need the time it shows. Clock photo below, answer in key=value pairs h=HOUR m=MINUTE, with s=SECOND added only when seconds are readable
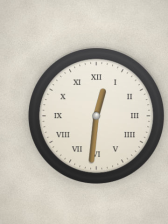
h=12 m=31
